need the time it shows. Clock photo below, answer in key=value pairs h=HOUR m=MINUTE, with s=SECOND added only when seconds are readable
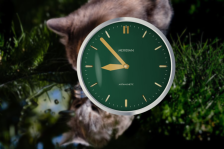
h=8 m=53
